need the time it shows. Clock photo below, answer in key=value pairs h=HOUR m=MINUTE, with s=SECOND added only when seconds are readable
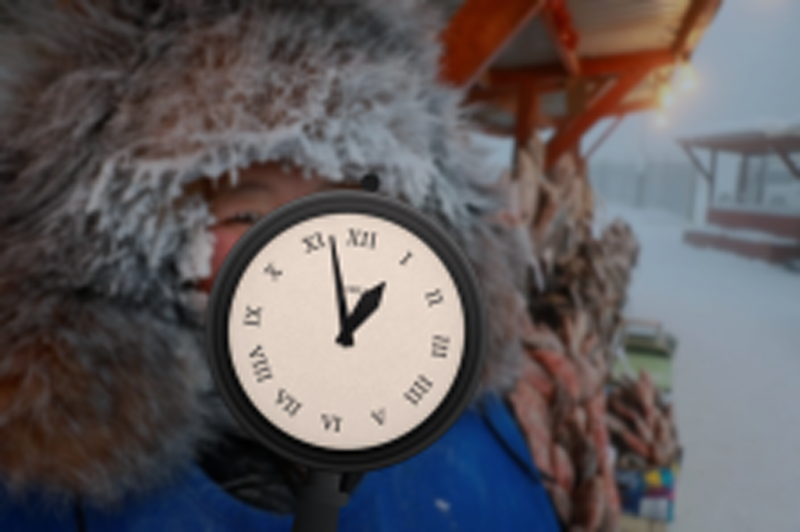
h=12 m=57
